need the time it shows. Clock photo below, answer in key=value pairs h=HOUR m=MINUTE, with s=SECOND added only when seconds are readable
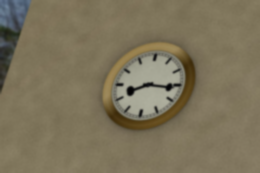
h=8 m=16
